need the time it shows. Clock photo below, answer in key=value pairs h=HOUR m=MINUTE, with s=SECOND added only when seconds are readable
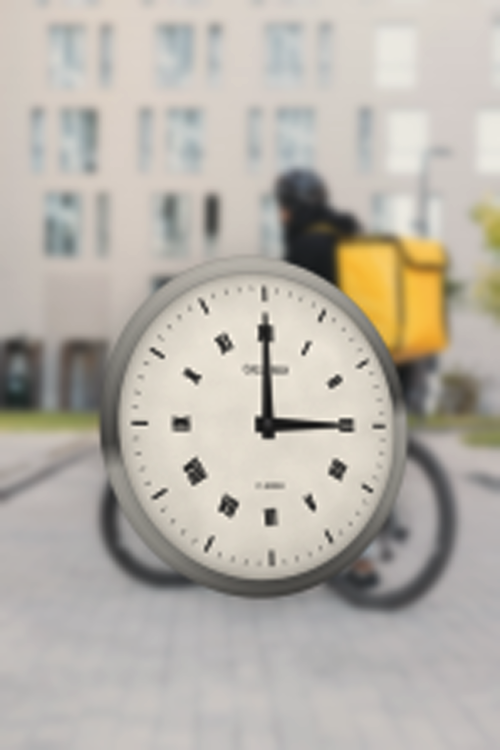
h=3 m=0
